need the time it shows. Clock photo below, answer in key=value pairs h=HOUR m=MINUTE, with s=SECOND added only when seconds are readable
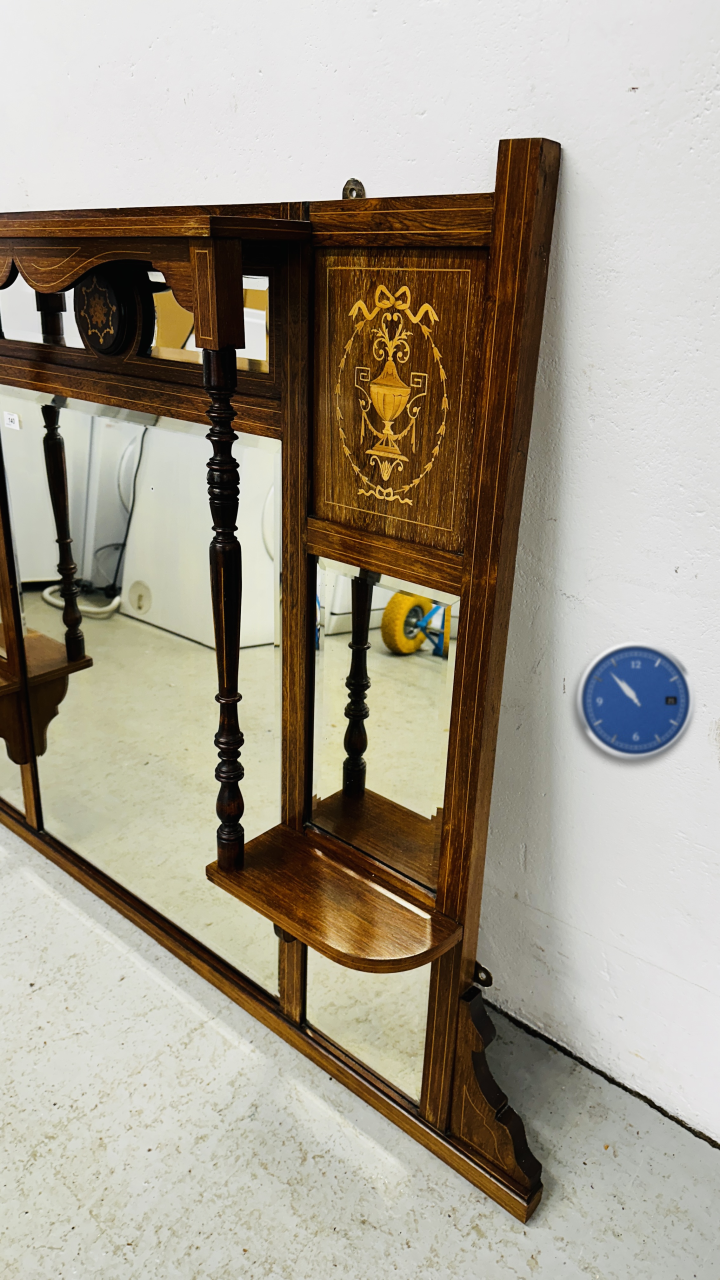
h=10 m=53
